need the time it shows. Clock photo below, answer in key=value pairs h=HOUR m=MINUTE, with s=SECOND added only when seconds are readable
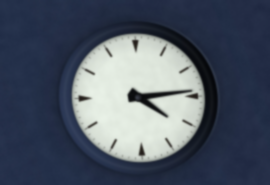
h=4 m=14
